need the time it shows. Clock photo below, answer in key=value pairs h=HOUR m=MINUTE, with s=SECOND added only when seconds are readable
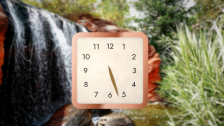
h=5 m=27
